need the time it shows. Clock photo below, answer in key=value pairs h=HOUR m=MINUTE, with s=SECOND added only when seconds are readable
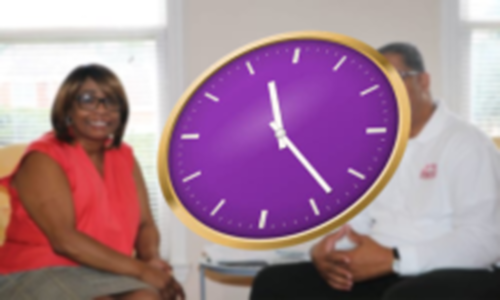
h=11 m=23
